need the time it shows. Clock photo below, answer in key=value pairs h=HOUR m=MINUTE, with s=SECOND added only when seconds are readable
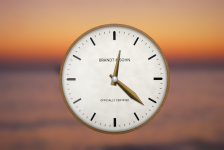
h=12 m=22
